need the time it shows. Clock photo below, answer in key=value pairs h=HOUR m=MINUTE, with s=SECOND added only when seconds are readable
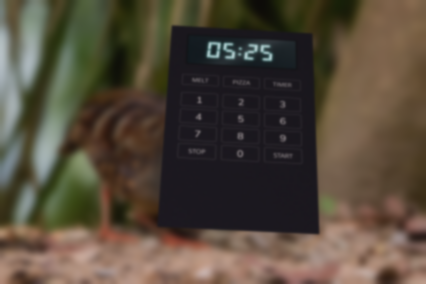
h=5 m=25
